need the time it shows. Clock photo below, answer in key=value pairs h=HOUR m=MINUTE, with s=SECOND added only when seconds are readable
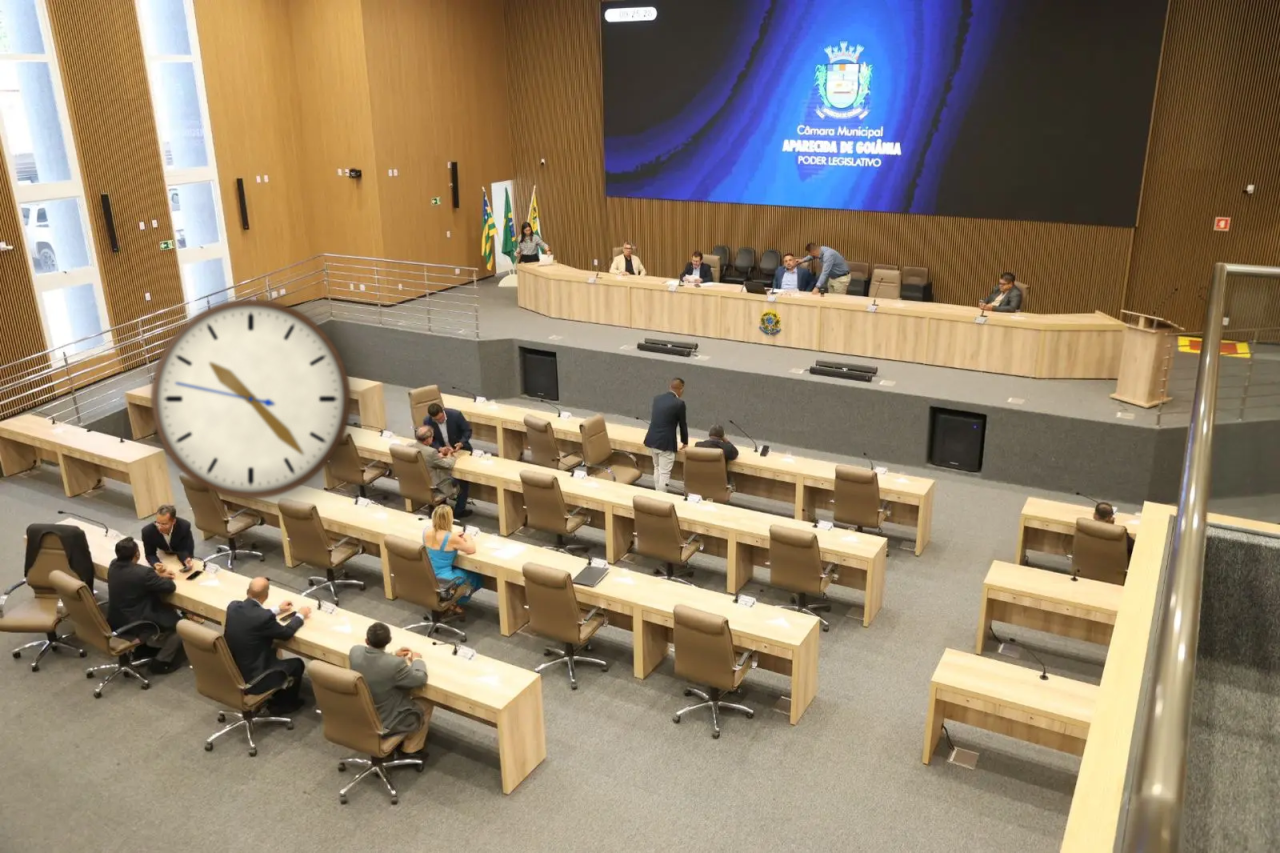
h=10 m=22 s=47
